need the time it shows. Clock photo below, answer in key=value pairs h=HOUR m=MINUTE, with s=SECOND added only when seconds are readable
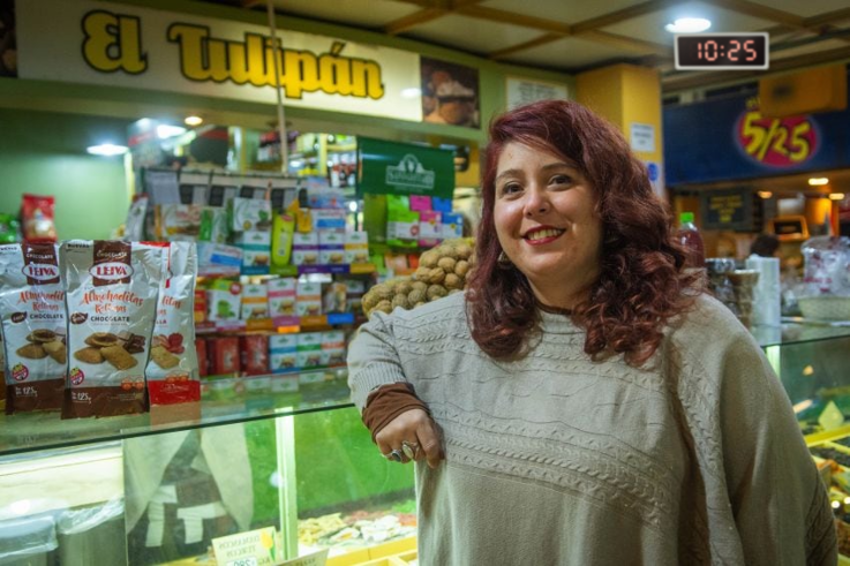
h=10 m=25
